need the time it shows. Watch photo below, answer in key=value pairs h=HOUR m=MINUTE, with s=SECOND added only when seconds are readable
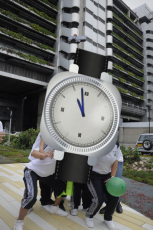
h=10 m=58
